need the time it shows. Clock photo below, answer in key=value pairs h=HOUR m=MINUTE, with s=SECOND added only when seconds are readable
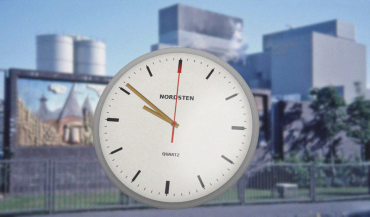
h=9 m=51 s=0
